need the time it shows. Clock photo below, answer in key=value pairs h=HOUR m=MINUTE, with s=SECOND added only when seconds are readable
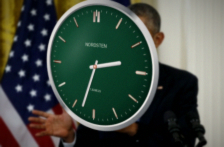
h=2 m=33
